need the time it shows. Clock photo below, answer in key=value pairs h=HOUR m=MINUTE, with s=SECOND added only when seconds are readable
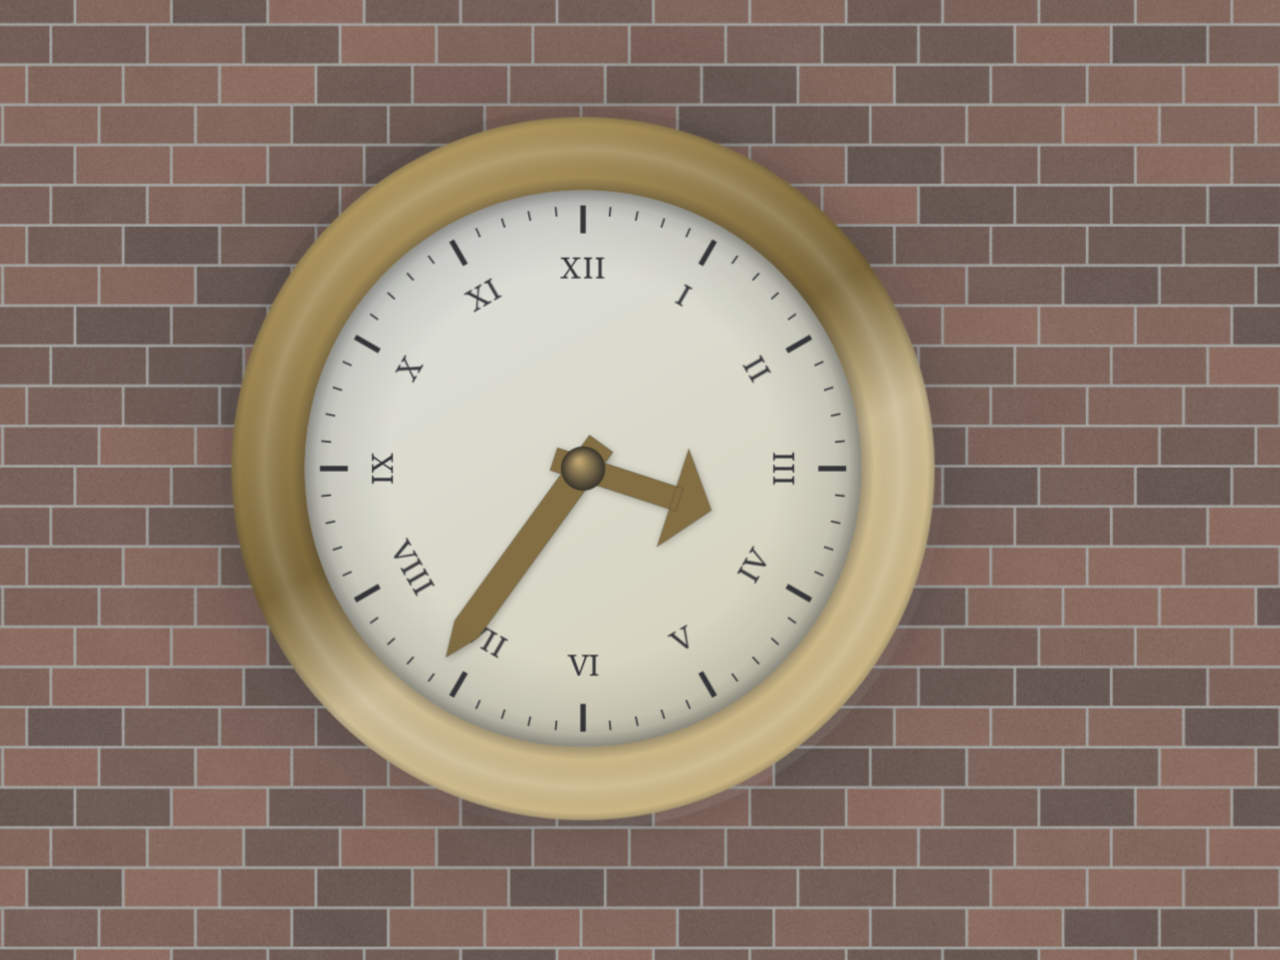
h=3 m=36
